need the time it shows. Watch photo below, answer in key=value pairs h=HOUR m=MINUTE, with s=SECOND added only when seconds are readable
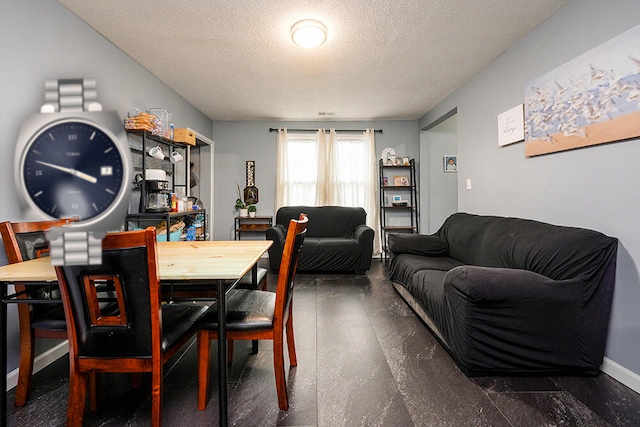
h=3 m=48
